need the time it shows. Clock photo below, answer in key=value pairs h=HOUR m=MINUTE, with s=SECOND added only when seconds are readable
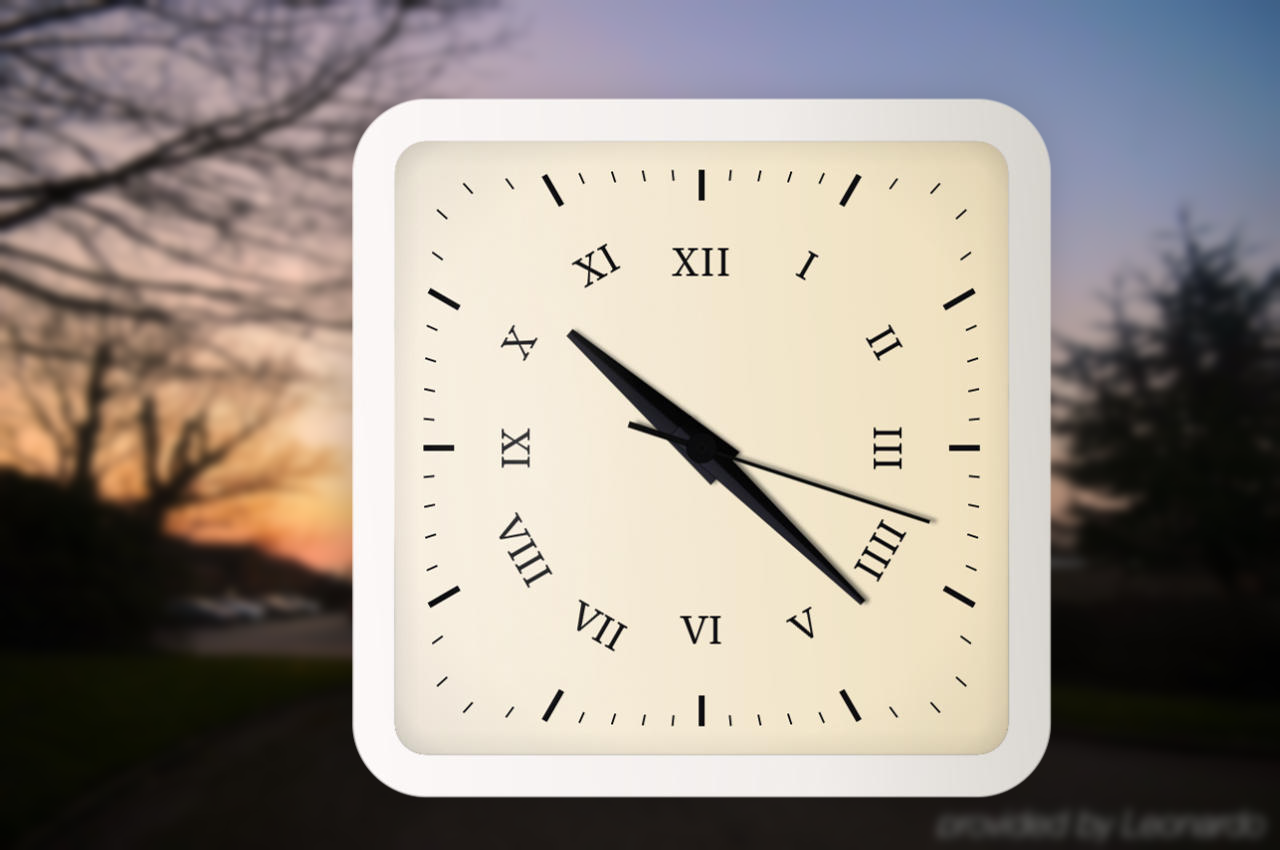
h=10 m=22 s=18
